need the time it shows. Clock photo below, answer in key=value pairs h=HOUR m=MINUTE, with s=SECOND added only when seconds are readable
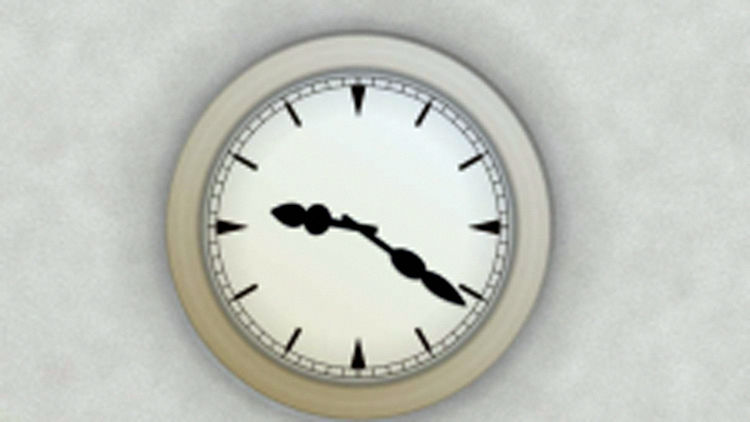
h=9 m=21
